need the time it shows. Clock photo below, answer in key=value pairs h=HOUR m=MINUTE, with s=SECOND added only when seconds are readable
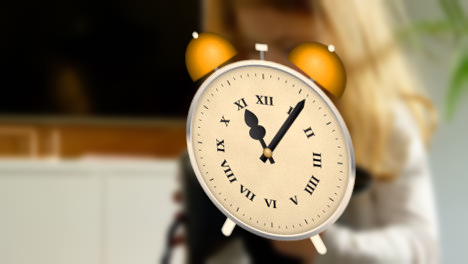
h=11 m=6
